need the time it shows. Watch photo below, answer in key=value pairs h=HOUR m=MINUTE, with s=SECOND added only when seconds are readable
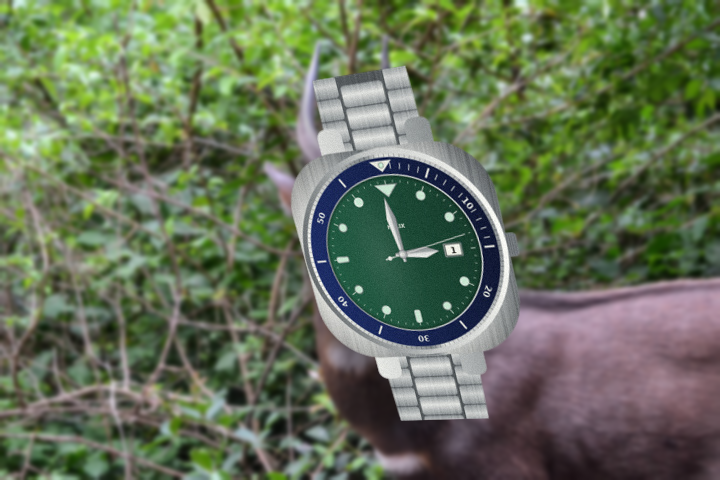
h=2 m=59 s=13
